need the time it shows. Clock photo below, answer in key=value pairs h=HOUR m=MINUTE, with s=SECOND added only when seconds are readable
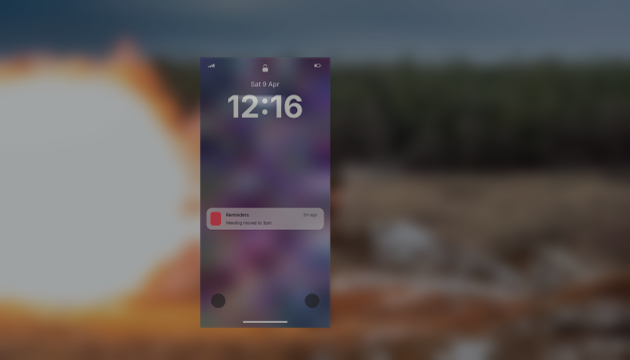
h=12 m=16
